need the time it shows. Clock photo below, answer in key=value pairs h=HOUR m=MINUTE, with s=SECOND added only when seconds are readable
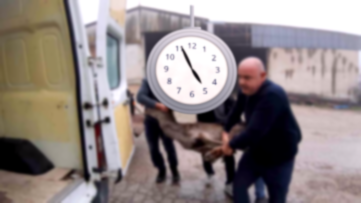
h=4 m=56
